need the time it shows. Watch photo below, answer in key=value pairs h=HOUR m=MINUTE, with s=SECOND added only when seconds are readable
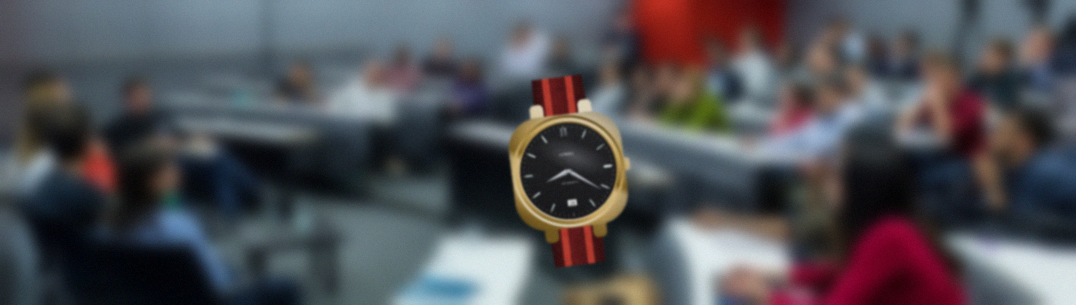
h=8 m=21
